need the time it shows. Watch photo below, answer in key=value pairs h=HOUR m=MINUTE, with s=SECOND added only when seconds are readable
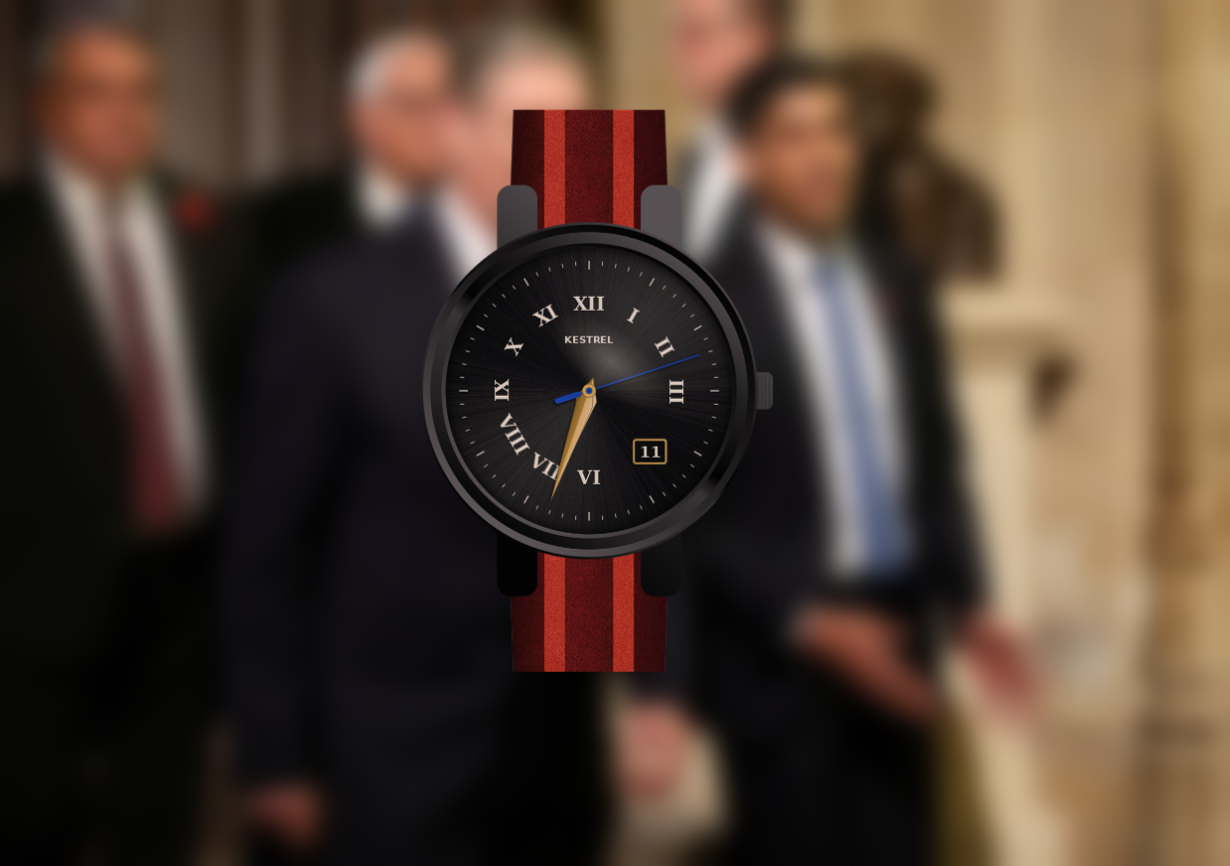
h=6 m=33 s=12
